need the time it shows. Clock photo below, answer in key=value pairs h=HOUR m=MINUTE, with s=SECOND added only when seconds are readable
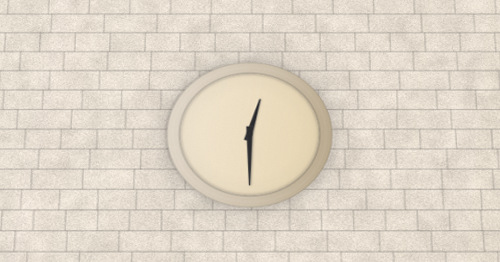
h=12 m=30
